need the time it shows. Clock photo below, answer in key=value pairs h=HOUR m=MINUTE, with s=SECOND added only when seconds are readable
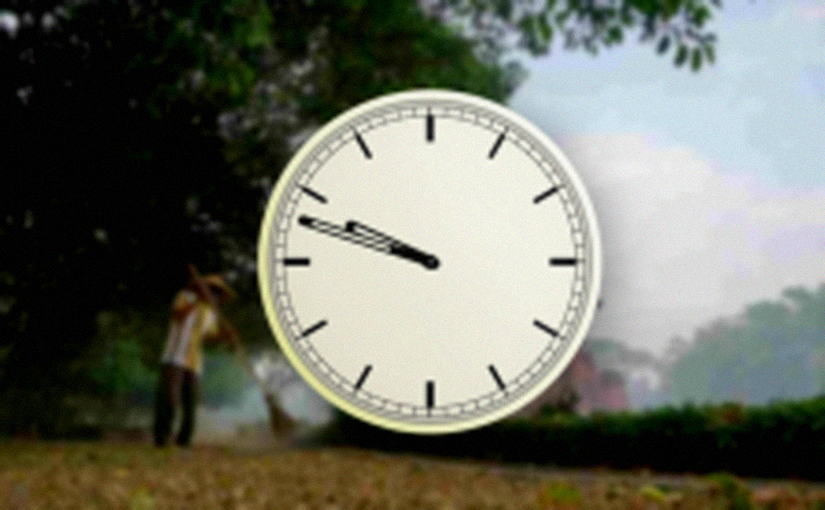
h=9 m=48
